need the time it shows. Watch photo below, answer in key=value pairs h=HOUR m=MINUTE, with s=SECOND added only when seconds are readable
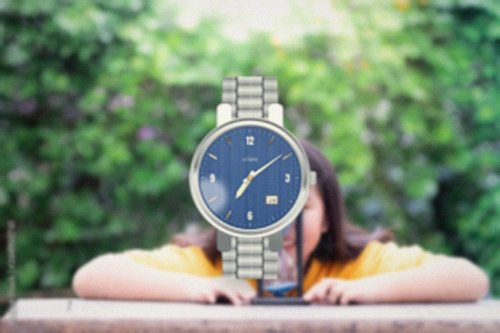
h=7 m=9
